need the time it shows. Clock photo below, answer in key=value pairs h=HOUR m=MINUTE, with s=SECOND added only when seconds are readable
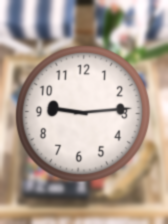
h=9 m=14
